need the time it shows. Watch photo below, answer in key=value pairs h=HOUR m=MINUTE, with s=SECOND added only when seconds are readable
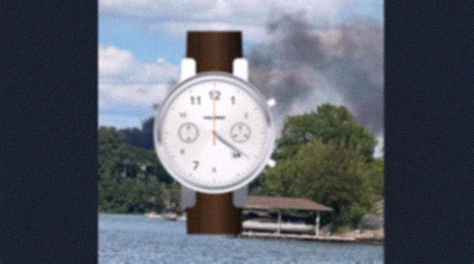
h=4 m=21
